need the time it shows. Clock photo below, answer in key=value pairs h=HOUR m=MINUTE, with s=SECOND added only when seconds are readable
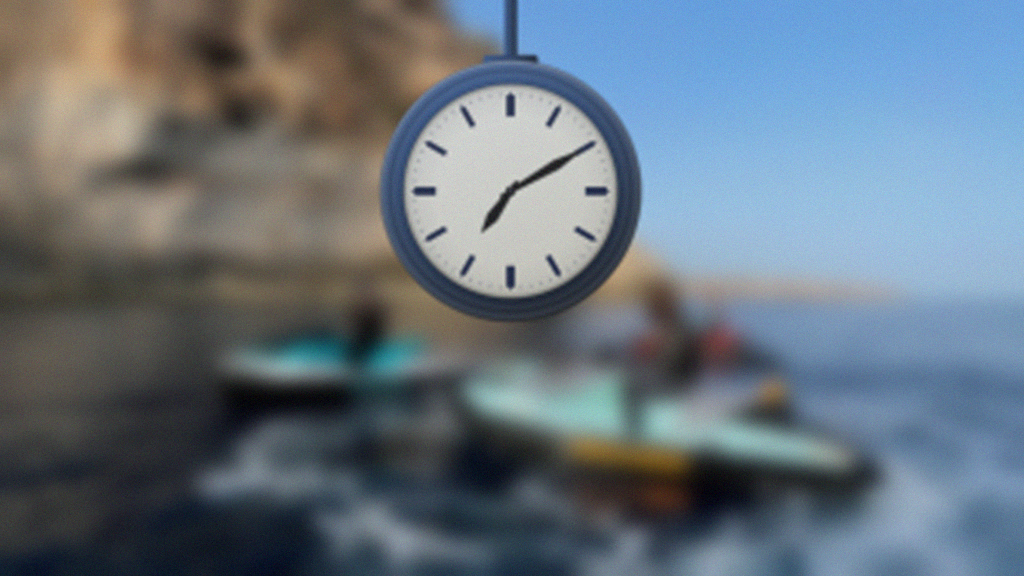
h=7 m=10
